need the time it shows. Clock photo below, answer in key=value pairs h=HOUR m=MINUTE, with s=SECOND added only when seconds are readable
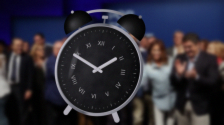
h=1 m=49
